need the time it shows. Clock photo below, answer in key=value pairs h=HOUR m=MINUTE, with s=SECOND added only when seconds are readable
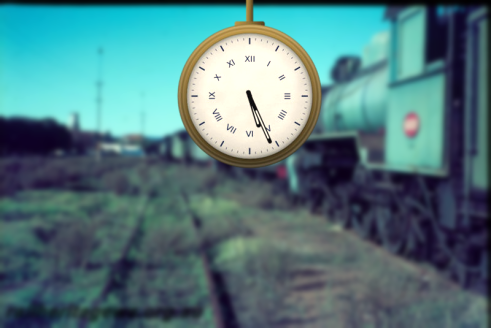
h=5 m=26
